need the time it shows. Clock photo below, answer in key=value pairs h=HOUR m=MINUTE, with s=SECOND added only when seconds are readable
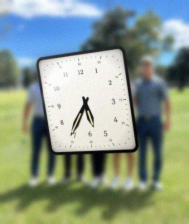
h=5 m=36
